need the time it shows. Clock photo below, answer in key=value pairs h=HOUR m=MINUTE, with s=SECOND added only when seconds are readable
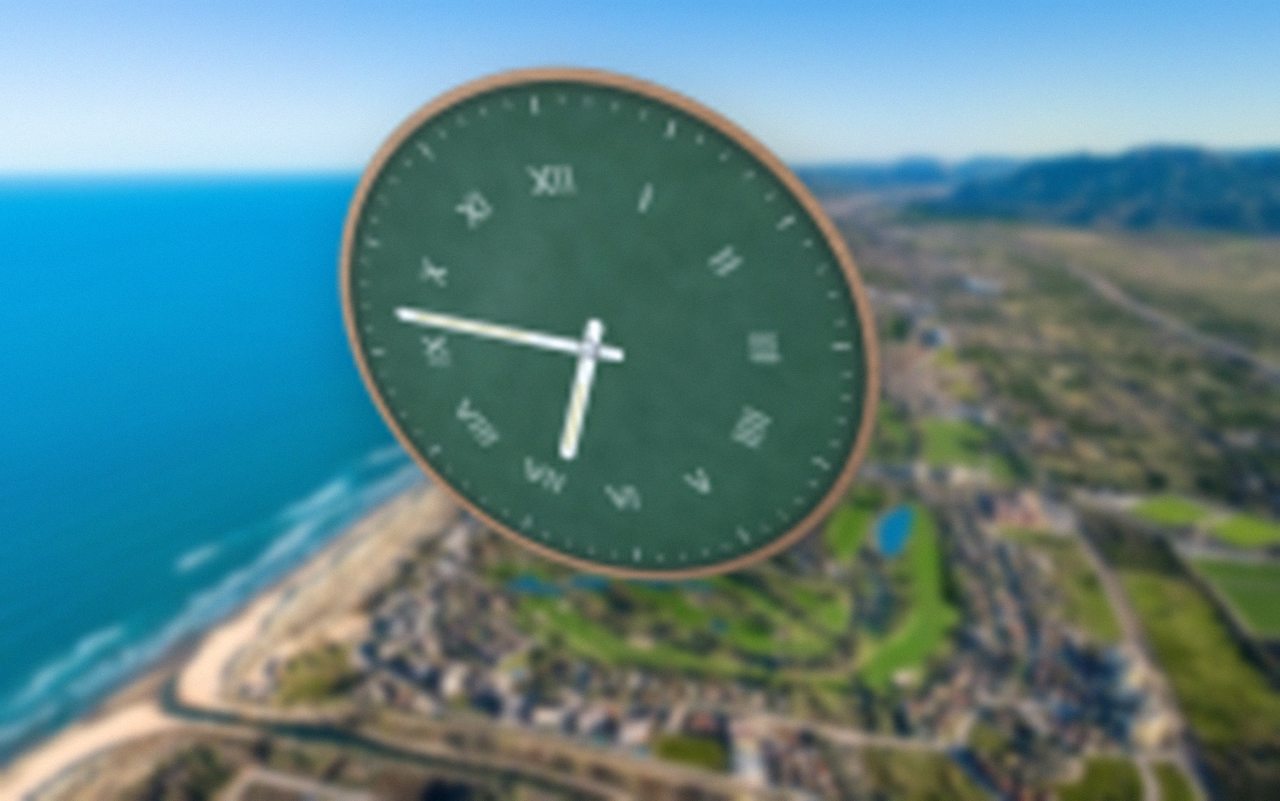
h=6 m=47
